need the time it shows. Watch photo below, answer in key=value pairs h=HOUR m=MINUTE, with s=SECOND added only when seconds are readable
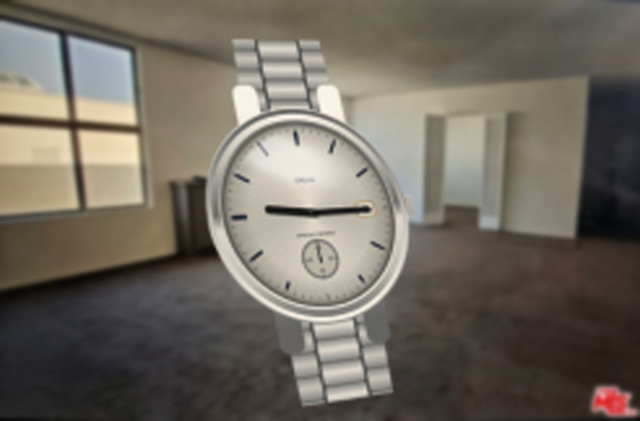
h=9 m=15
